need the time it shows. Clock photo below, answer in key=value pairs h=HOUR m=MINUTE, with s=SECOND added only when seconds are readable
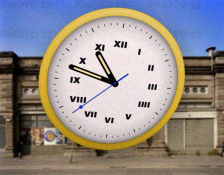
h=10 m=47 s=38
